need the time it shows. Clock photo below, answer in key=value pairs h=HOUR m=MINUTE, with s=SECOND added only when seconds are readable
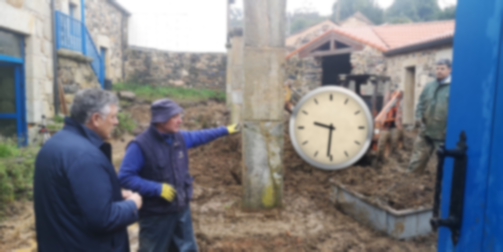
h=9 m=31
